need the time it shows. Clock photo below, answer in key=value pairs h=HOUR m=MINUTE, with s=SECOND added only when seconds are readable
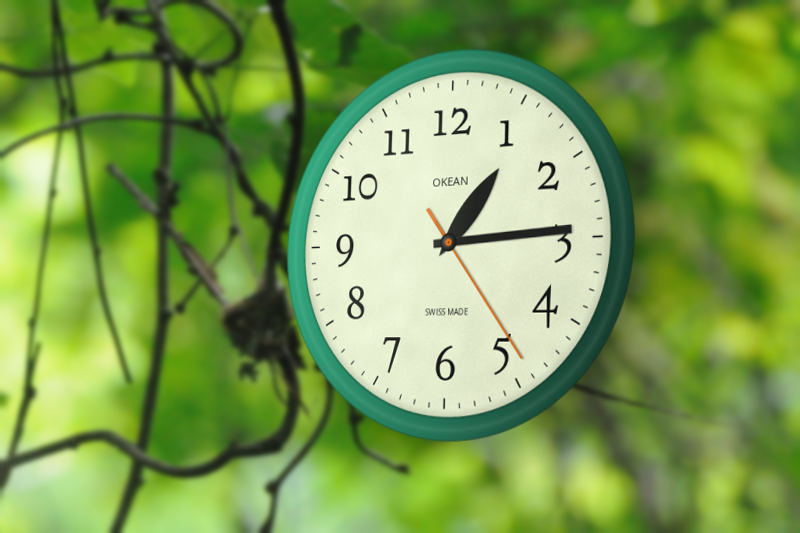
h=1 m=14 s=24
